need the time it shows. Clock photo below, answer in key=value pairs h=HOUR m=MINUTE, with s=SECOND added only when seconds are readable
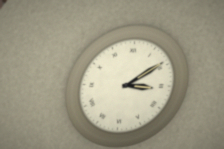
h=3 m=9
